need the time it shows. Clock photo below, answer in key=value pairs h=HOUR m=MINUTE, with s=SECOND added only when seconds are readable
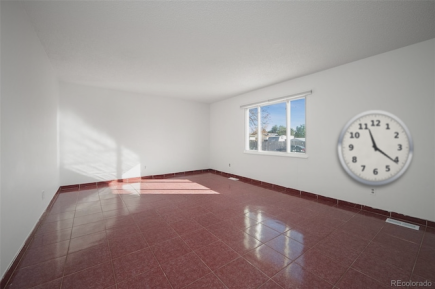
h=11 m=21
